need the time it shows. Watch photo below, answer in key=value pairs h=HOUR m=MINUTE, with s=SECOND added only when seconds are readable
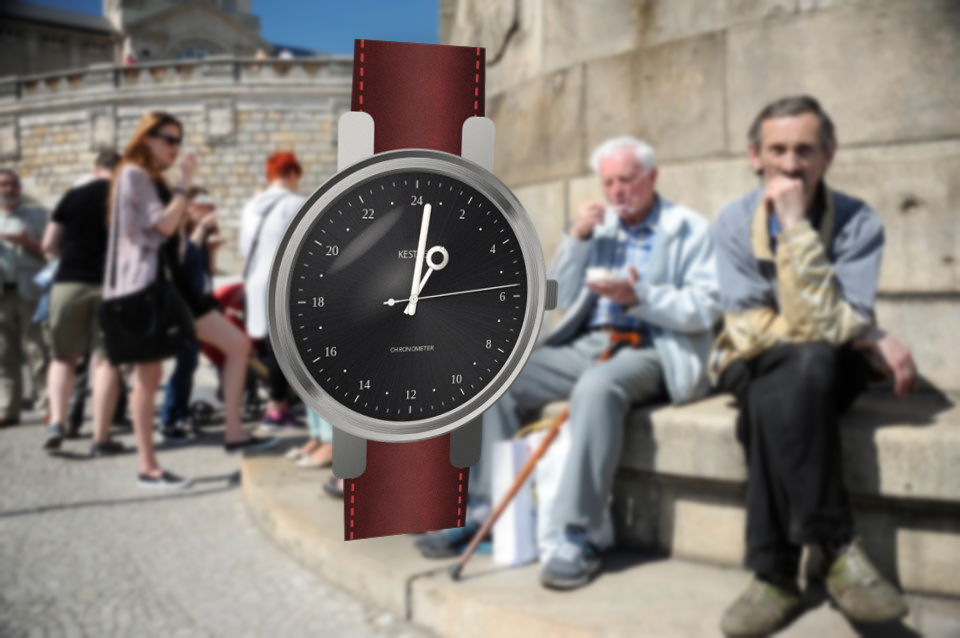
h=2 m=1 s=14
